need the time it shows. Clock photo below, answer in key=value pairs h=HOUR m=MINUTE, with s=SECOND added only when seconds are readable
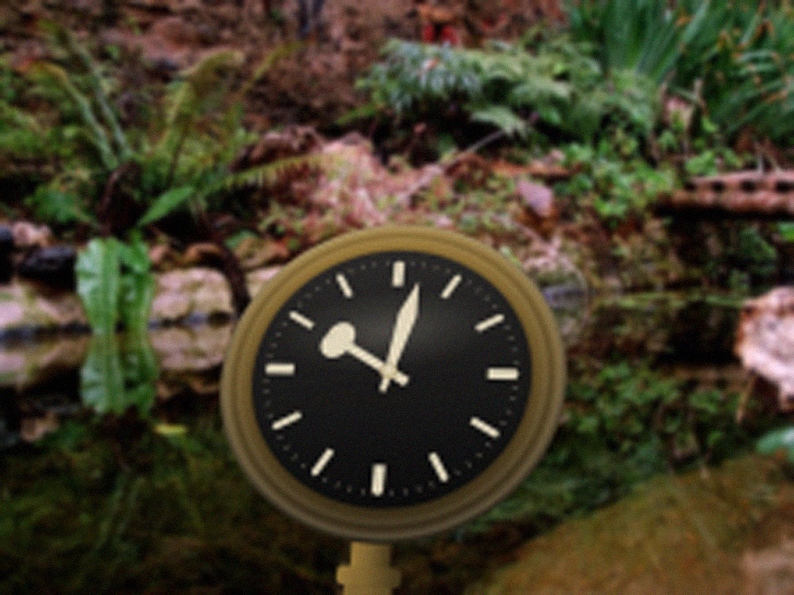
h=10 m=2
